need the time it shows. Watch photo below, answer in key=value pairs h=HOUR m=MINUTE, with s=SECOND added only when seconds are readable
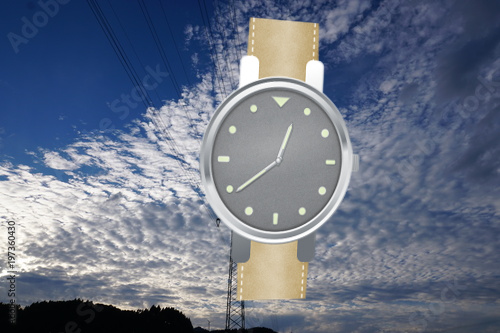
h=12 m=39
